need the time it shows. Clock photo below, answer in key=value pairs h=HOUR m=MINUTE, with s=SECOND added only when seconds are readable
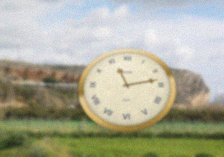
h=11 m=13
